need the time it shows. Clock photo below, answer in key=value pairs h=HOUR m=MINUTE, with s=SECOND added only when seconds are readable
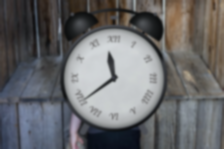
h=11 m=39
